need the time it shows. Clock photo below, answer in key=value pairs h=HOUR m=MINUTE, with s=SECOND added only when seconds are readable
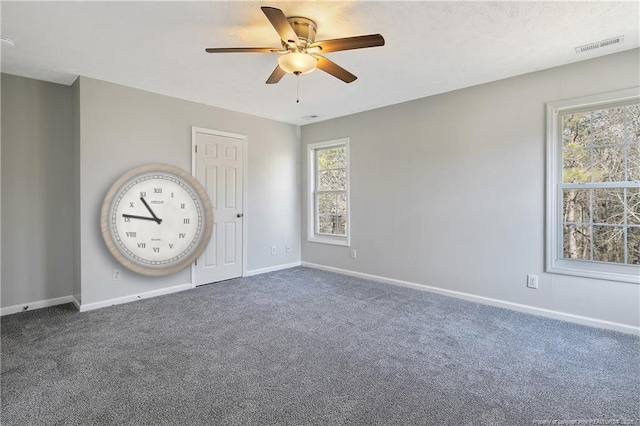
h=10 m=46
